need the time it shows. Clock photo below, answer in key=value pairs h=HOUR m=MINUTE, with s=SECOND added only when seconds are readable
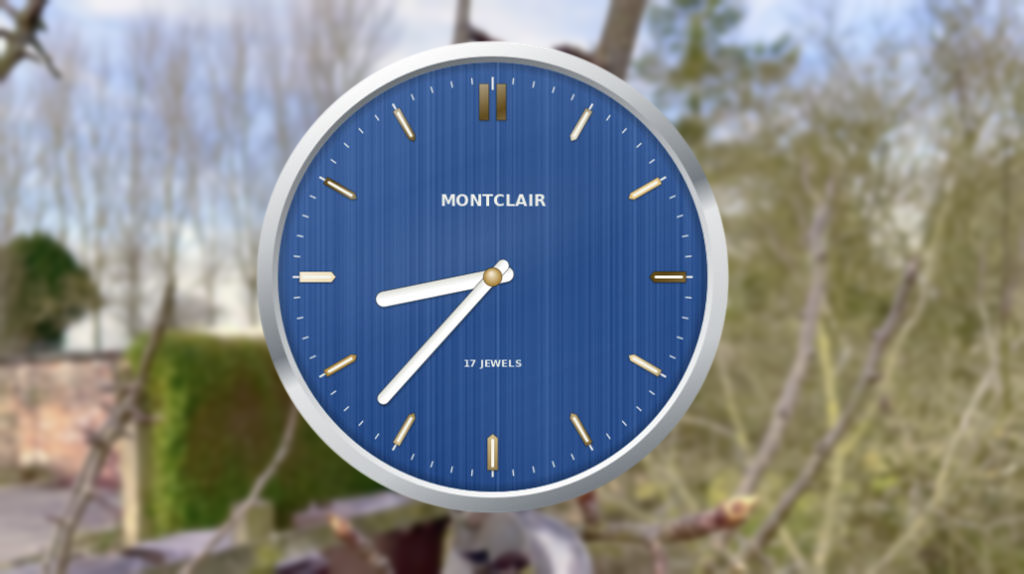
h=8 m=37
